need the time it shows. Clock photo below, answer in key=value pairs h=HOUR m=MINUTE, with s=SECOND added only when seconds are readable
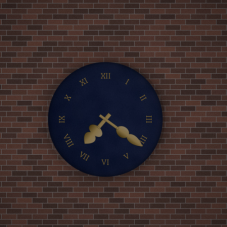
h=7 m=21
